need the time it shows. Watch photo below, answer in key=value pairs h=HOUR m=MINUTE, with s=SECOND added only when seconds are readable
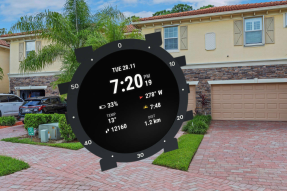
h=7 m=20 s=19
